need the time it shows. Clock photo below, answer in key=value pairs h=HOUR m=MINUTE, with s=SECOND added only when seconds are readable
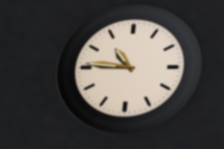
h=10 m=46
